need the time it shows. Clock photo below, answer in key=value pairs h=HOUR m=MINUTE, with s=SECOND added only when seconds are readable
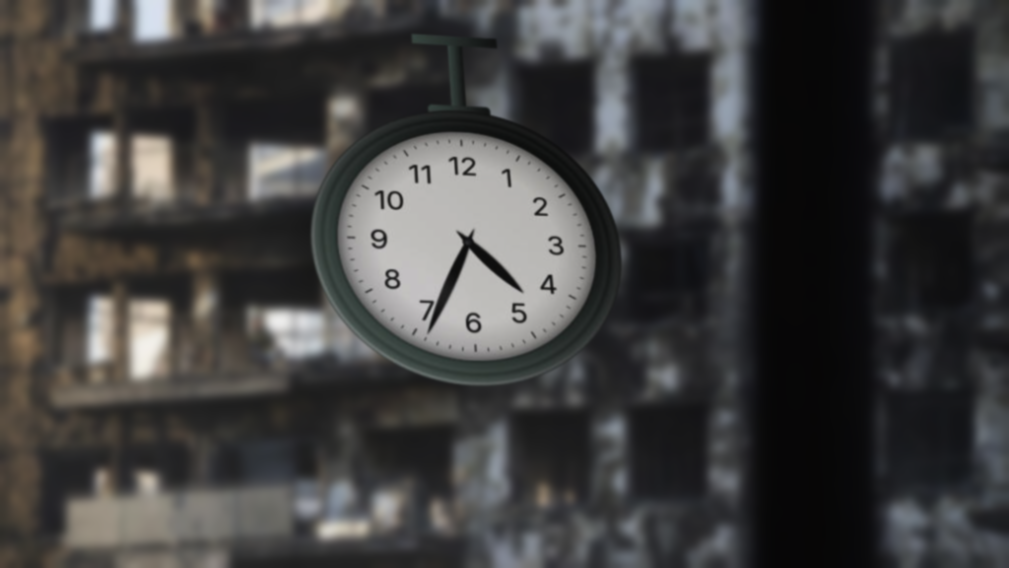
h=4 m=34
